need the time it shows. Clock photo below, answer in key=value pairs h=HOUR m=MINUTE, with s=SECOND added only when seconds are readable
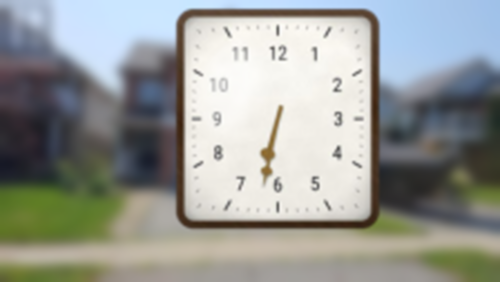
h=6 m=32
